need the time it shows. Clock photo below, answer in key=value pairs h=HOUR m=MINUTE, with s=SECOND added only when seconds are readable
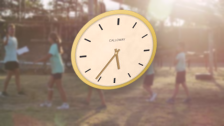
h=5 m=36
